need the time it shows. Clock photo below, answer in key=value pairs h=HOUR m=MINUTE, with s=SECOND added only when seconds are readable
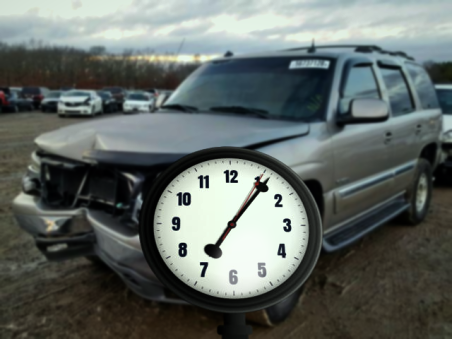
h=7 m=6 s=5
